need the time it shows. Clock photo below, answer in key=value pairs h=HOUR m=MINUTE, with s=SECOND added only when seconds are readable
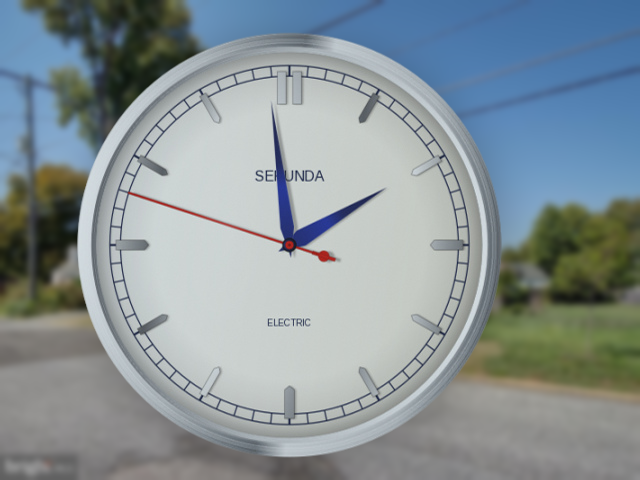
h=1 m=58 s=48
